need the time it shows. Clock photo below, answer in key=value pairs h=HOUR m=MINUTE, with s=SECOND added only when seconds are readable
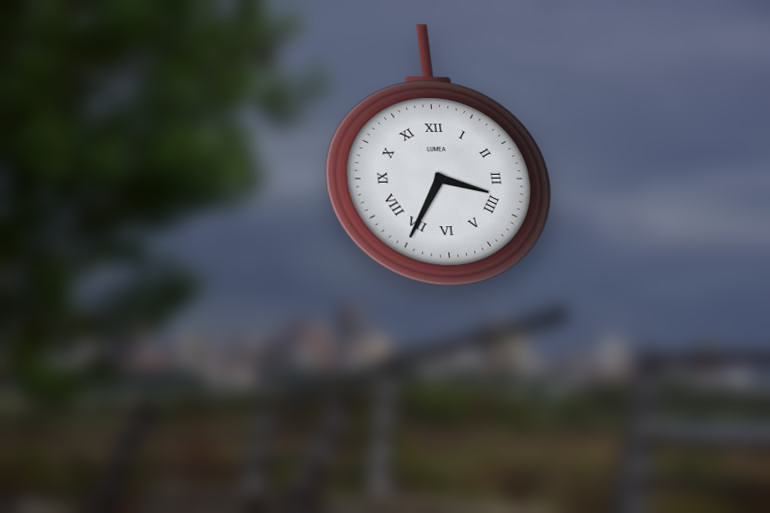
h=3 m=35
